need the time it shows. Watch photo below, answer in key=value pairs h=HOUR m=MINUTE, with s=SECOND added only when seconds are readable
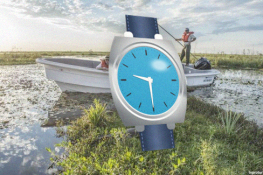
h=9 m=30
